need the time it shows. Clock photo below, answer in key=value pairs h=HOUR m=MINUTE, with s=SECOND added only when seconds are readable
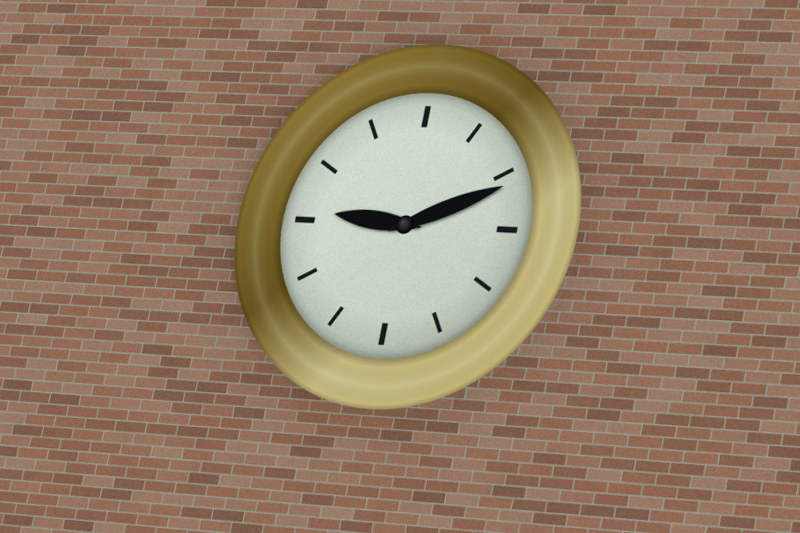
h=9 m=11
